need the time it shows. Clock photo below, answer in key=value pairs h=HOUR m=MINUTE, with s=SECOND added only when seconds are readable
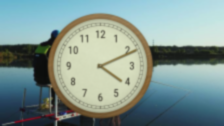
h=4 m=11
